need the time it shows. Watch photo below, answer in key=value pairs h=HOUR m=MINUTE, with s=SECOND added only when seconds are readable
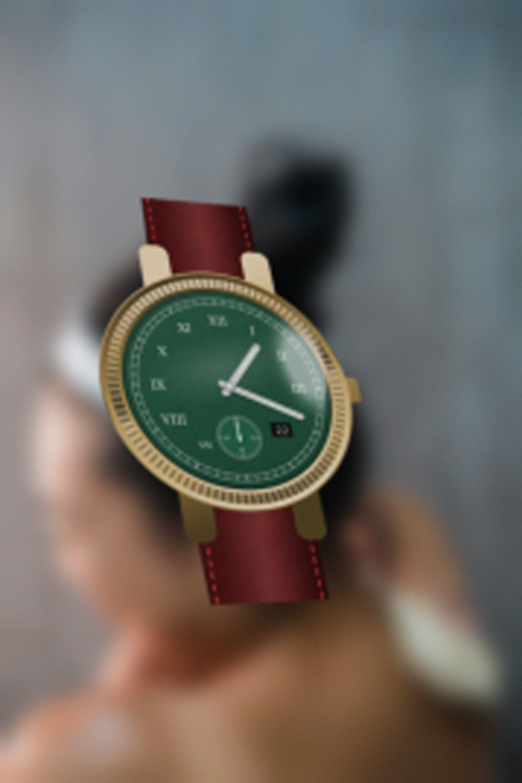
h=1 m=19
